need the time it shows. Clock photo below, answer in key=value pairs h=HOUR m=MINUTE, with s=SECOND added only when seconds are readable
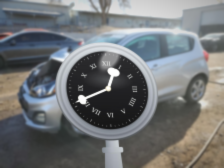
h=12 m=41
